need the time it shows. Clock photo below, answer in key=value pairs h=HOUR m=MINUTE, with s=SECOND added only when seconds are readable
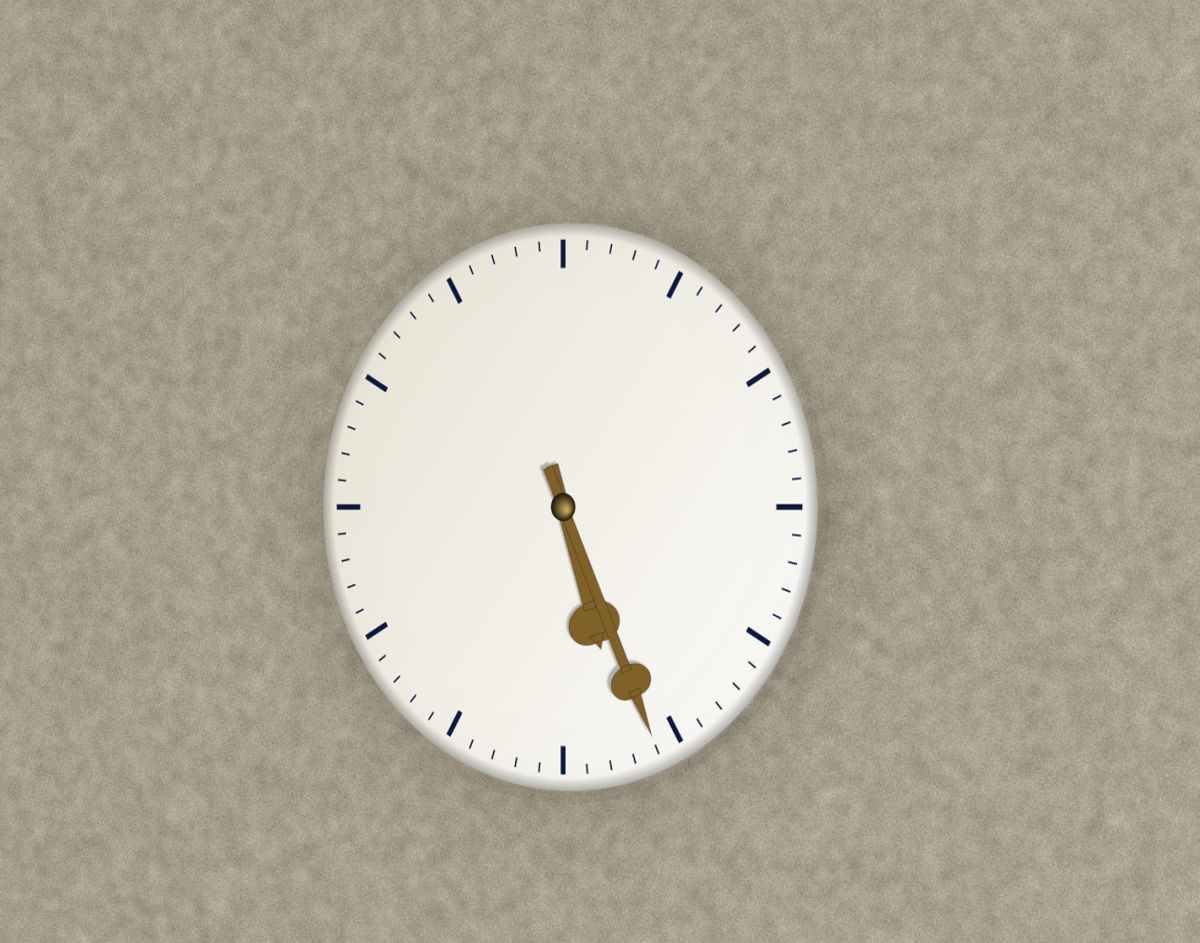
h=5 m=26
